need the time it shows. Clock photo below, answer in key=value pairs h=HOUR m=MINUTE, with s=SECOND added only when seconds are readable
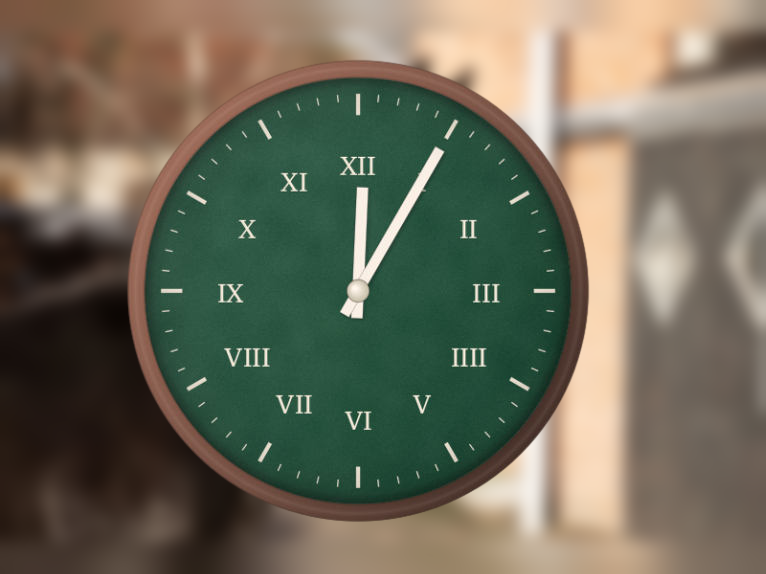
h=12 m=5
